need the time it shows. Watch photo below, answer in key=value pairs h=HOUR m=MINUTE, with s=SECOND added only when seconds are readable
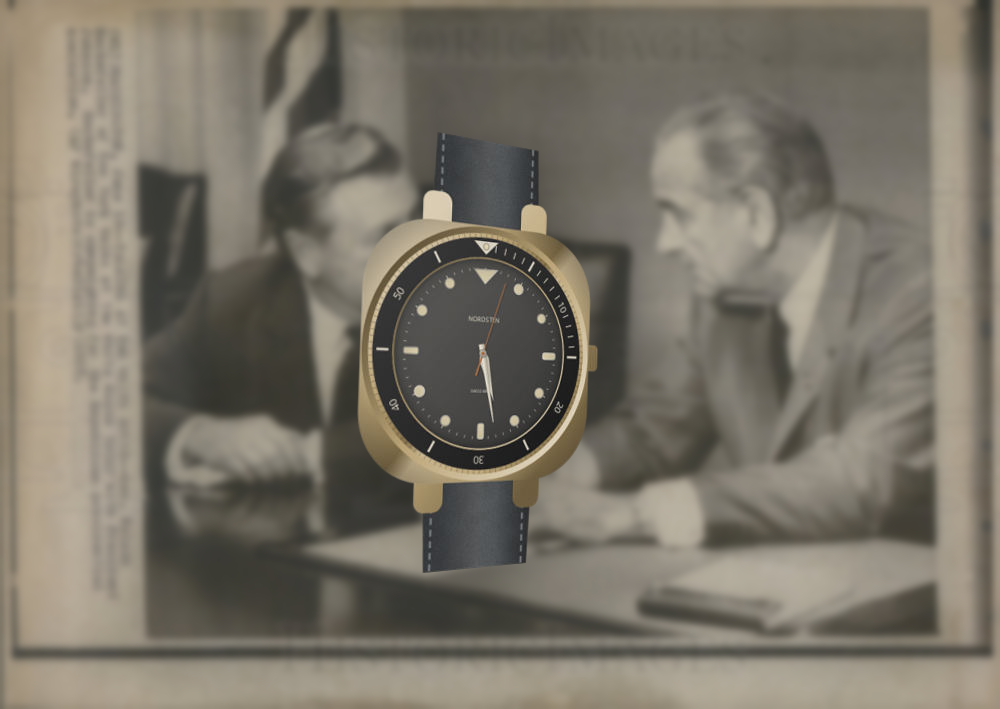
h=5 m=28 s=3
